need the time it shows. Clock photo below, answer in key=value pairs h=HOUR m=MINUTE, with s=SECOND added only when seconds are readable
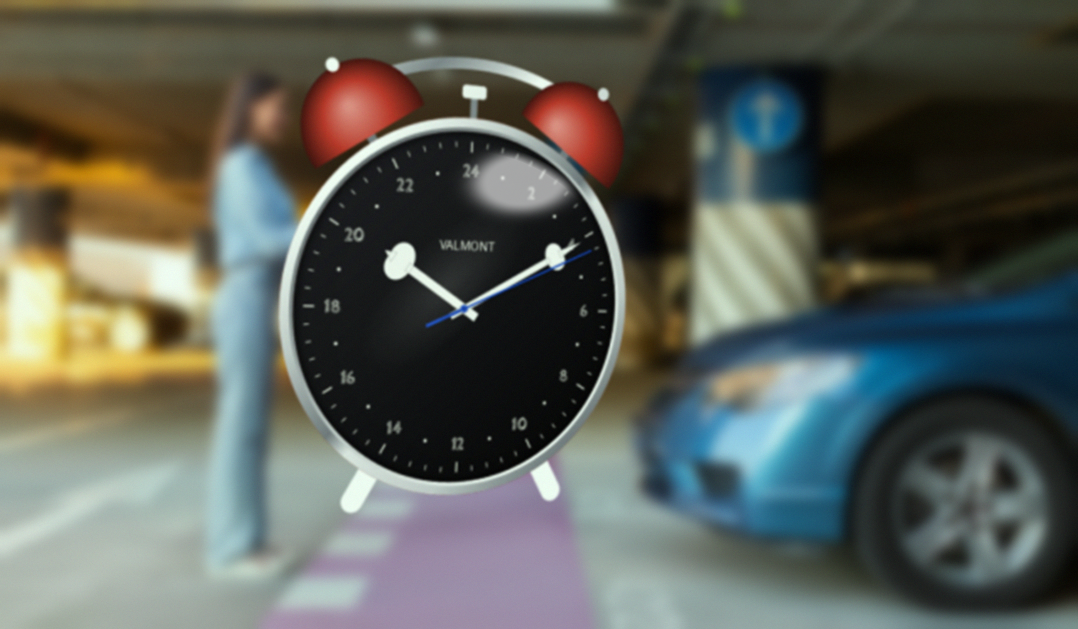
h=20 m=10 s=11
